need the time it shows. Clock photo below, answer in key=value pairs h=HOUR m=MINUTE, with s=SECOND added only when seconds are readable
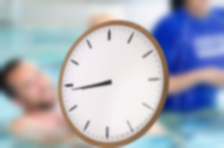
h=8 m=44
